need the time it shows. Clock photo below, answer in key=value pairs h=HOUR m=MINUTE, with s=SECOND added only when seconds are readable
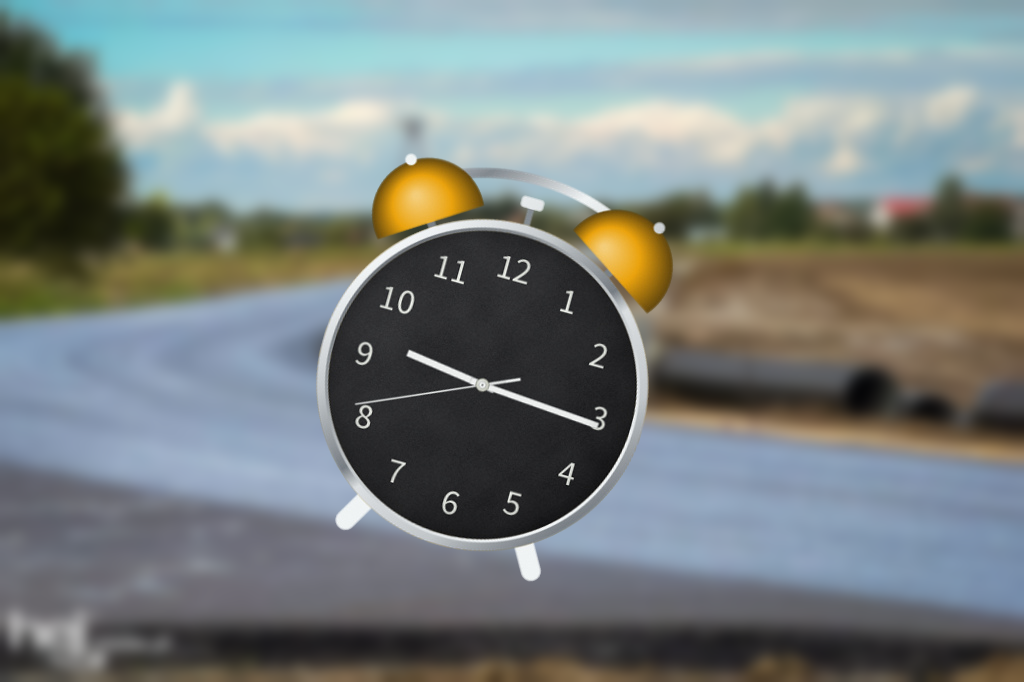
h=9 m=15 s=41
